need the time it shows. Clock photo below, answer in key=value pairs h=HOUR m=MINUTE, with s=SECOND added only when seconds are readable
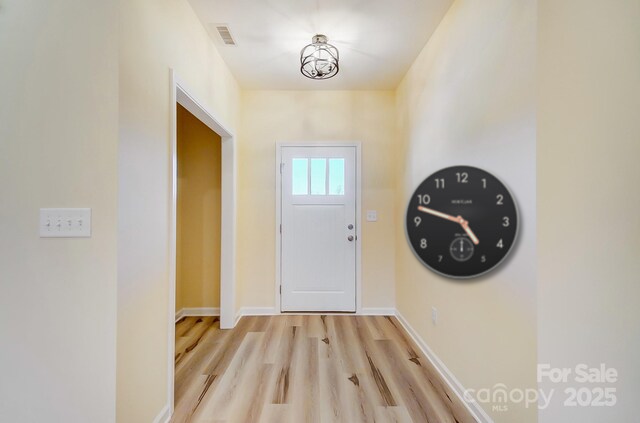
h=4 m=48
